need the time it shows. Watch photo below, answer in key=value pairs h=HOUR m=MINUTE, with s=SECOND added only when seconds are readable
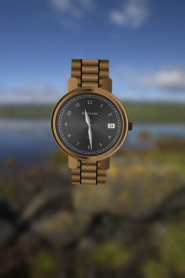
h=11 m=29
